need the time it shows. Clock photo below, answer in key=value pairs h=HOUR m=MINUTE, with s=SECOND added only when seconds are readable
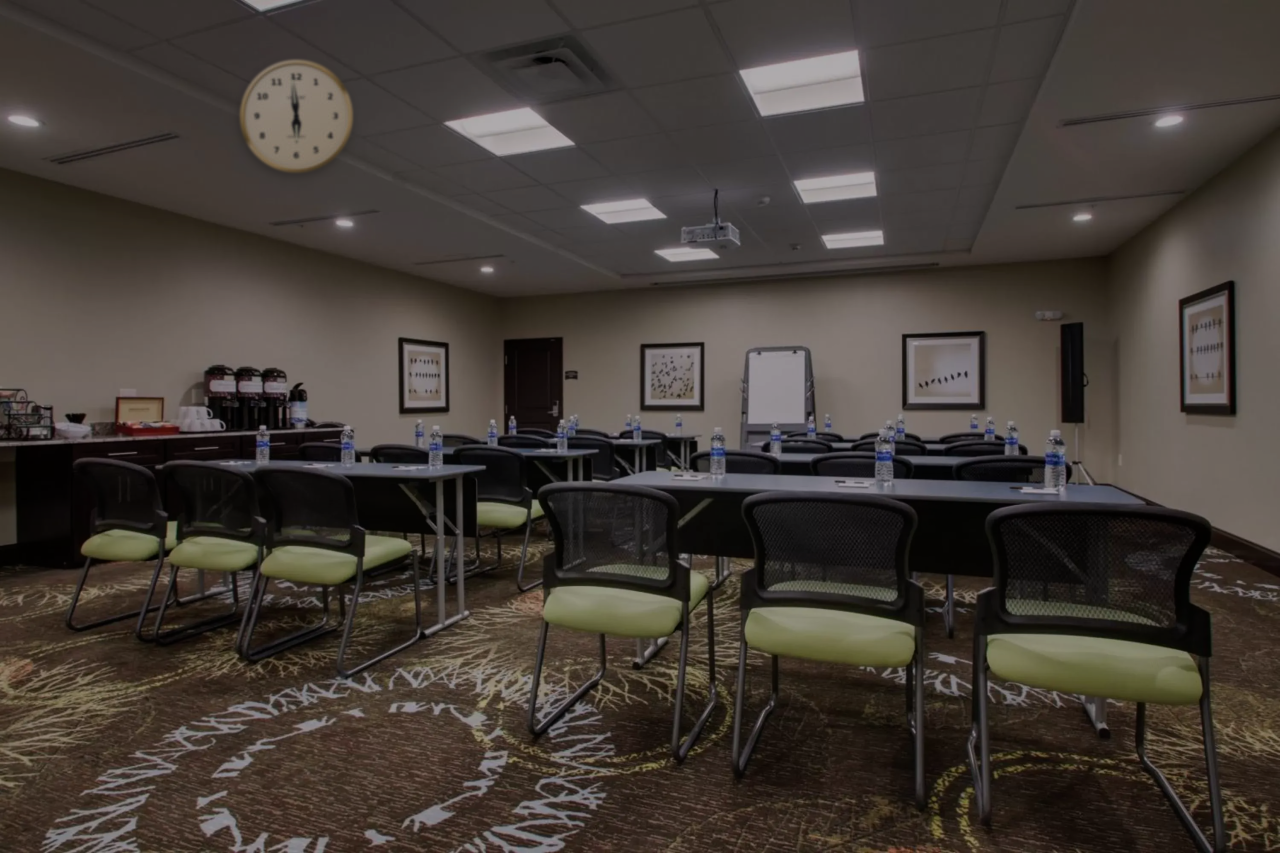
h=5 m=59
